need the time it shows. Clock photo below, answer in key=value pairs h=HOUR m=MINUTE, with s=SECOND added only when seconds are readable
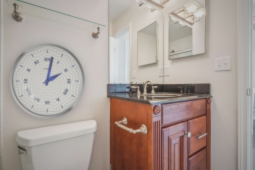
h=2 m=2
